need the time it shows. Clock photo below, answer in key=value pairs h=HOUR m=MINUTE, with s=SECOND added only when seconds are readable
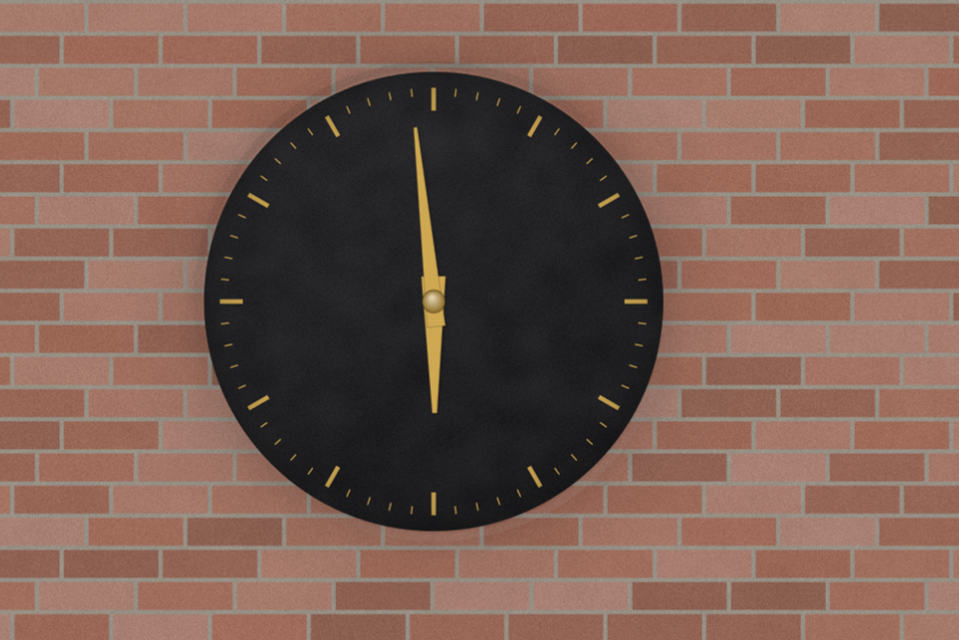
h=5 m=59
